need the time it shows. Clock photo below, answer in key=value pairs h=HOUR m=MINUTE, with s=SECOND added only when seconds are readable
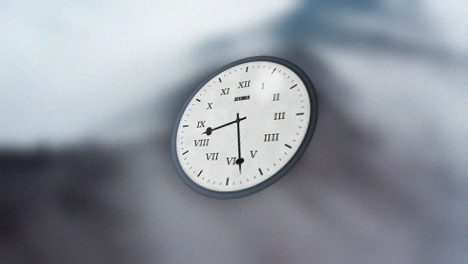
h=8 m=28
